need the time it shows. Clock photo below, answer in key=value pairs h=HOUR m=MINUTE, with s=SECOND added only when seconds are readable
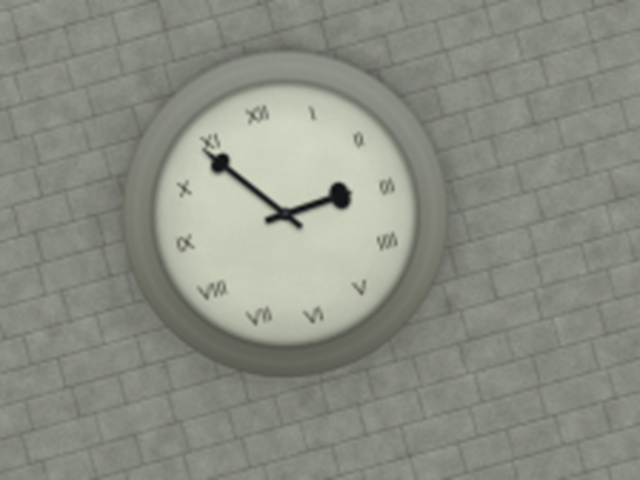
h=2 m=54
